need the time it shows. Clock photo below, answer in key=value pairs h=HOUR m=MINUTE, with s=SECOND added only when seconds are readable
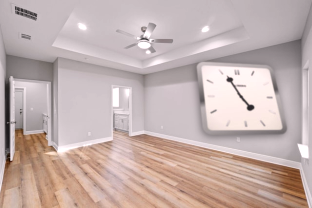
h=4 m=56
